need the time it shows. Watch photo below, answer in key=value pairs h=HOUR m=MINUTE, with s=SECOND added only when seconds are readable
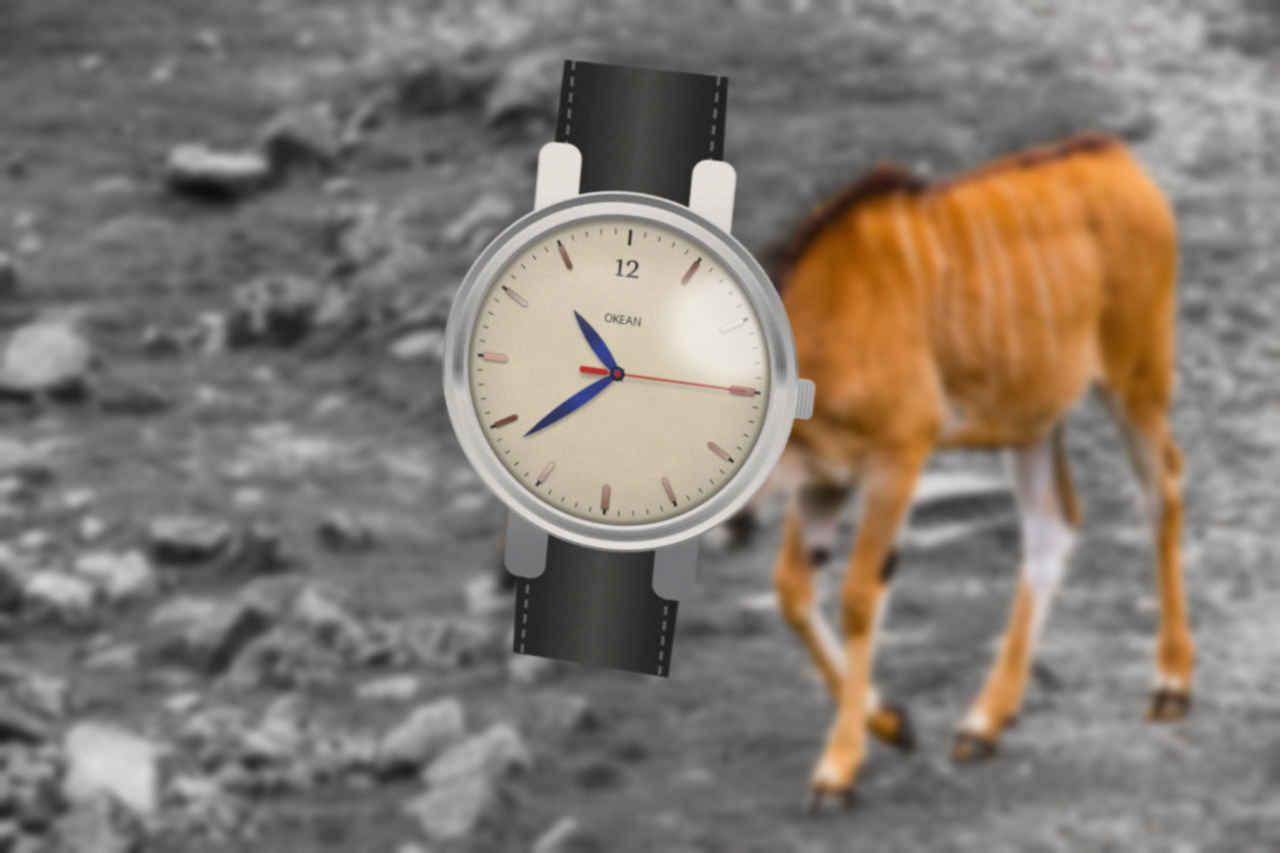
h=10 m=38 s=15
